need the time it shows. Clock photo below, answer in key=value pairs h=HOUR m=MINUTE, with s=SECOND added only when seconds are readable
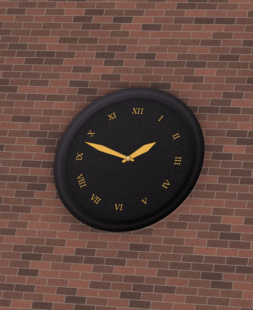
h=1 m=48
